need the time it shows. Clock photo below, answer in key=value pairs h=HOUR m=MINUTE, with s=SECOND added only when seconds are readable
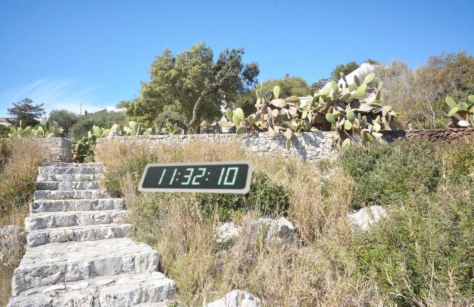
h=11 m=32 s=10
